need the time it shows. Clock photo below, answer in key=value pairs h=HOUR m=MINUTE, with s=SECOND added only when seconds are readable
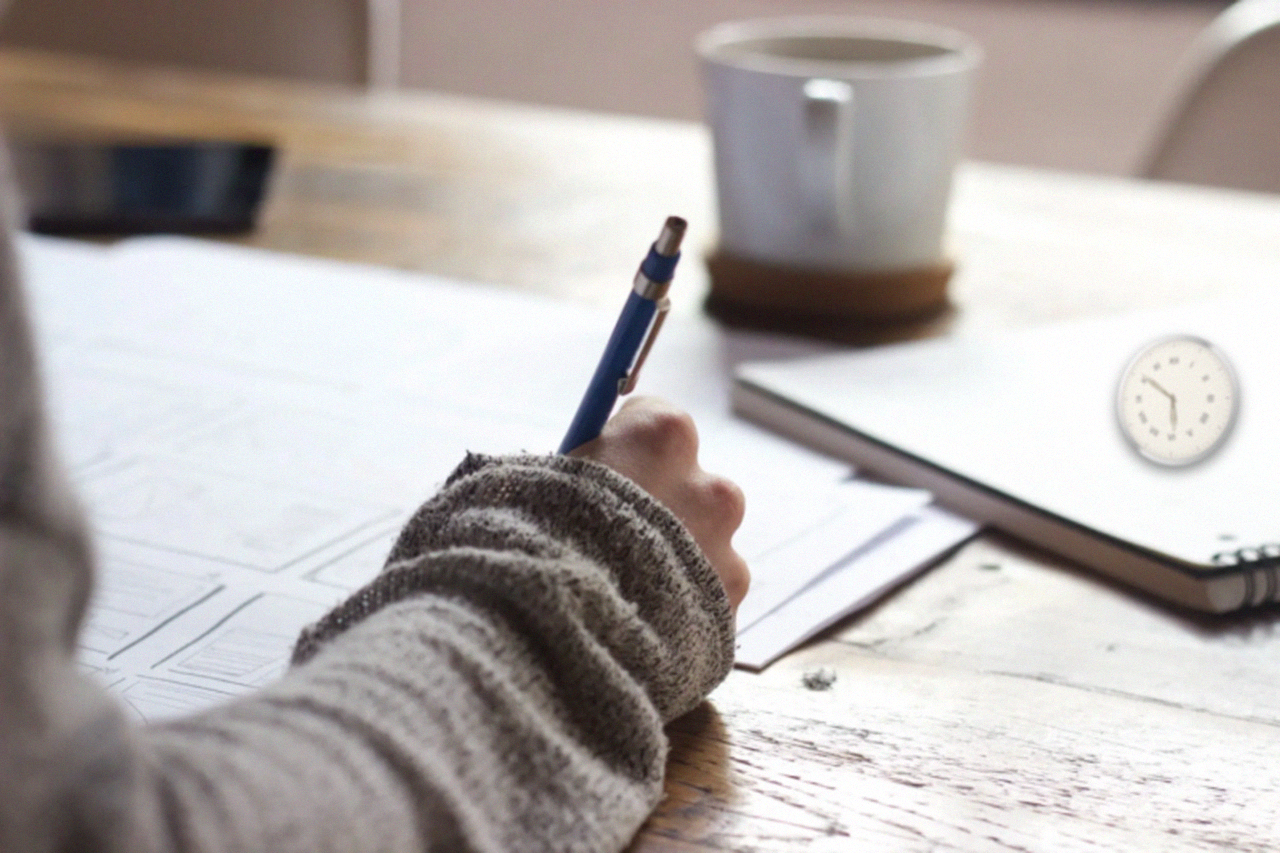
h=5 m=51
